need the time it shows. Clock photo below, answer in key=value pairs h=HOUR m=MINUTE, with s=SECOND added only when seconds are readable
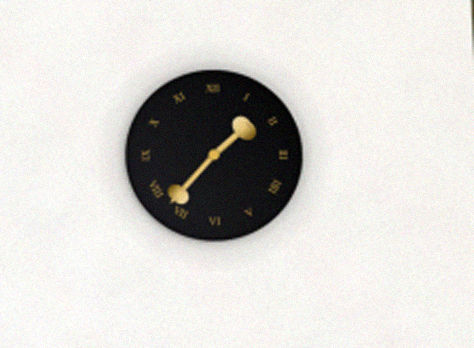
h=1 m=37
